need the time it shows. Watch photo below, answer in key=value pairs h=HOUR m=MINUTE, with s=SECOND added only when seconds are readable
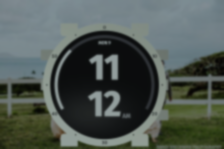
h=11 m=12
